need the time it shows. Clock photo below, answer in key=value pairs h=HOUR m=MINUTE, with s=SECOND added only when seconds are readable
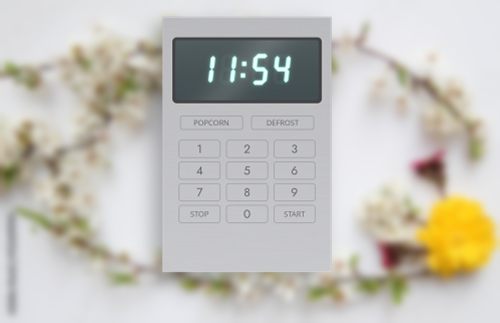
h=11 m=54
